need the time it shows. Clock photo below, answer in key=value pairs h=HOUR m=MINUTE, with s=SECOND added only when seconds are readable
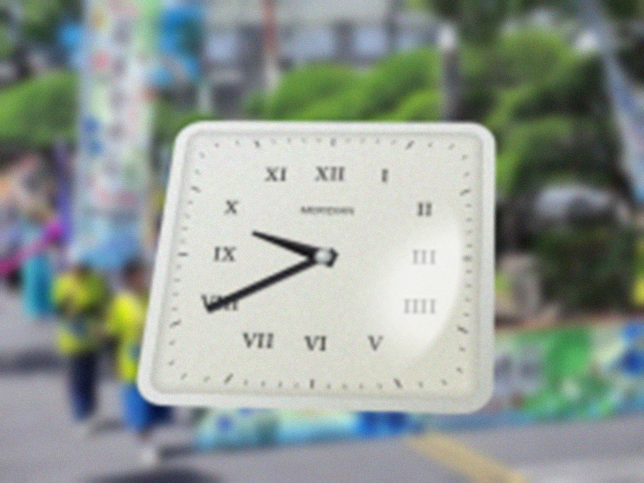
h=9 m=40
